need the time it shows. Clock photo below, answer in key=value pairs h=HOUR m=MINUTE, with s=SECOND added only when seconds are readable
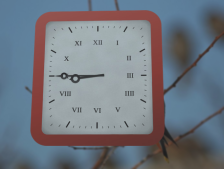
h=8 m=45
